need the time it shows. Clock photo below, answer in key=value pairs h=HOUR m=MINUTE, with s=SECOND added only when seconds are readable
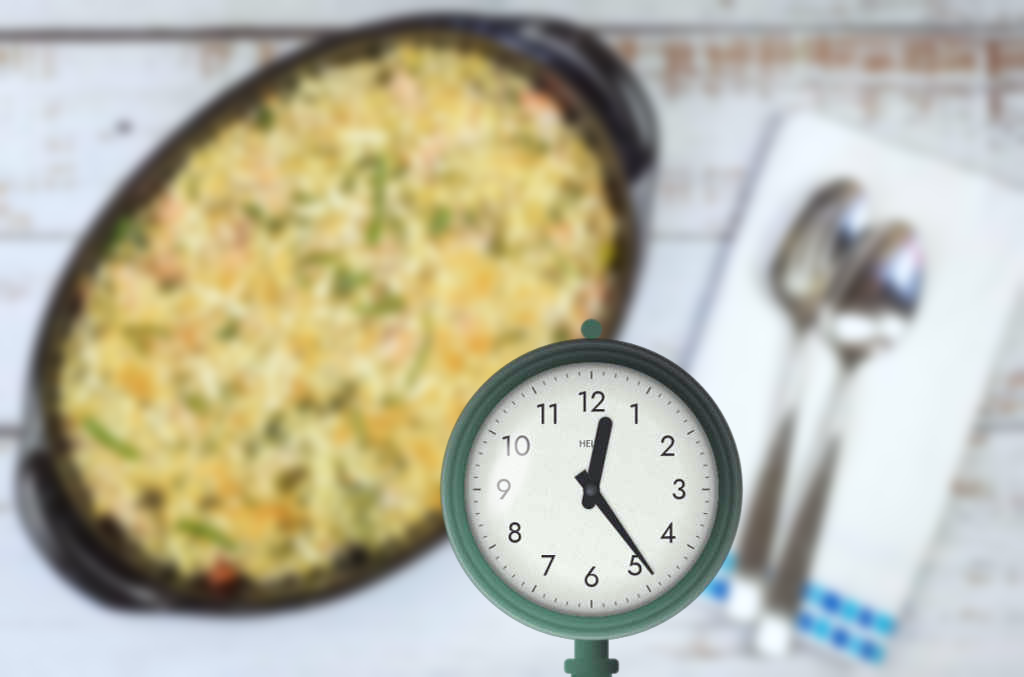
h=12 m=24
